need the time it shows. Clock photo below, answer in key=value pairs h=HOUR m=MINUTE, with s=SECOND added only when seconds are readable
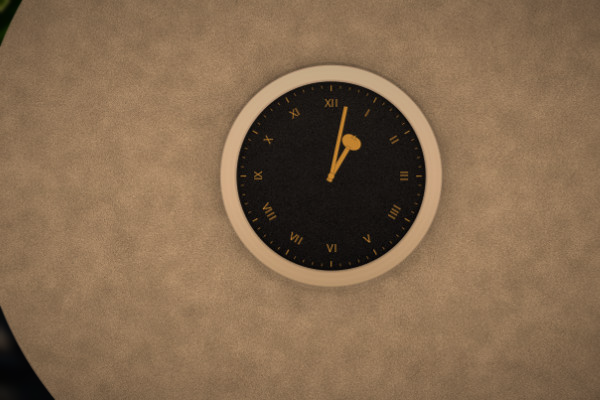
h=1 m=2
